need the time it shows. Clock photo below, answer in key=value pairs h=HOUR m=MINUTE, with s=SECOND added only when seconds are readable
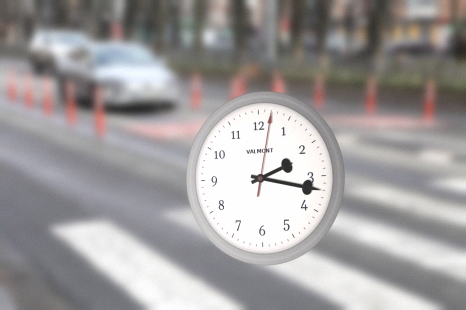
h=2 m=17 s=2
